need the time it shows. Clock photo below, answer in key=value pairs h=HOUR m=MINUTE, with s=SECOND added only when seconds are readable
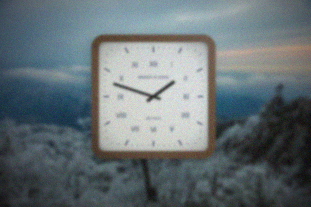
h=1 m=48
